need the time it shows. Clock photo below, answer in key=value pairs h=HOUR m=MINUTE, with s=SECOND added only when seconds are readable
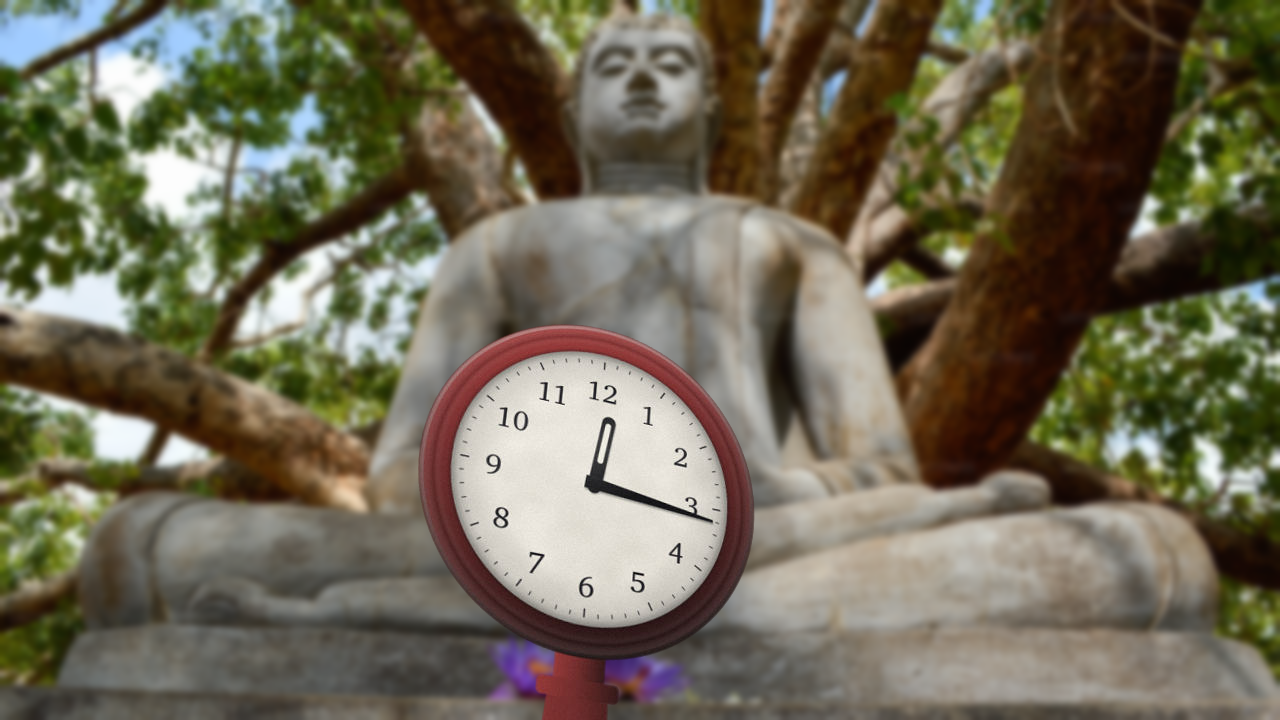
h=12 m=16
